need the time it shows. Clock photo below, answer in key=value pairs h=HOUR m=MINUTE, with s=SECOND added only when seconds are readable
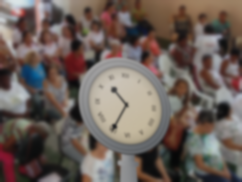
h=10 m=35
